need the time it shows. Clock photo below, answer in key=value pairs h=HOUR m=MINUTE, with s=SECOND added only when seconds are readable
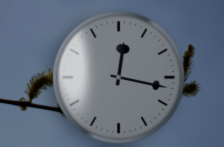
h=12 m=17
